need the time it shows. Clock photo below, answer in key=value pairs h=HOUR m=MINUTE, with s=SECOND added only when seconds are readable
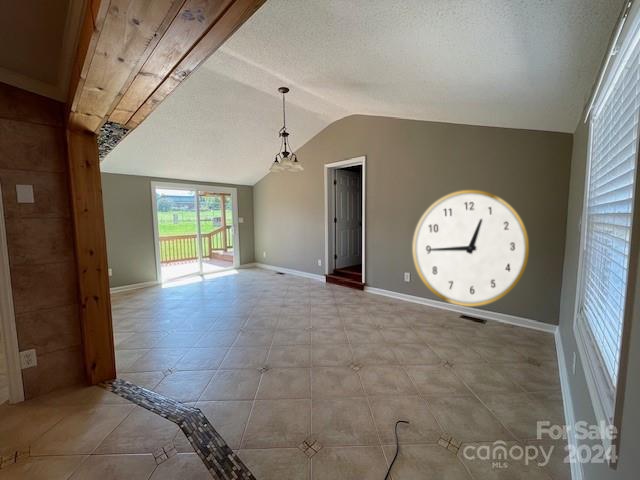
h=12 m=45
